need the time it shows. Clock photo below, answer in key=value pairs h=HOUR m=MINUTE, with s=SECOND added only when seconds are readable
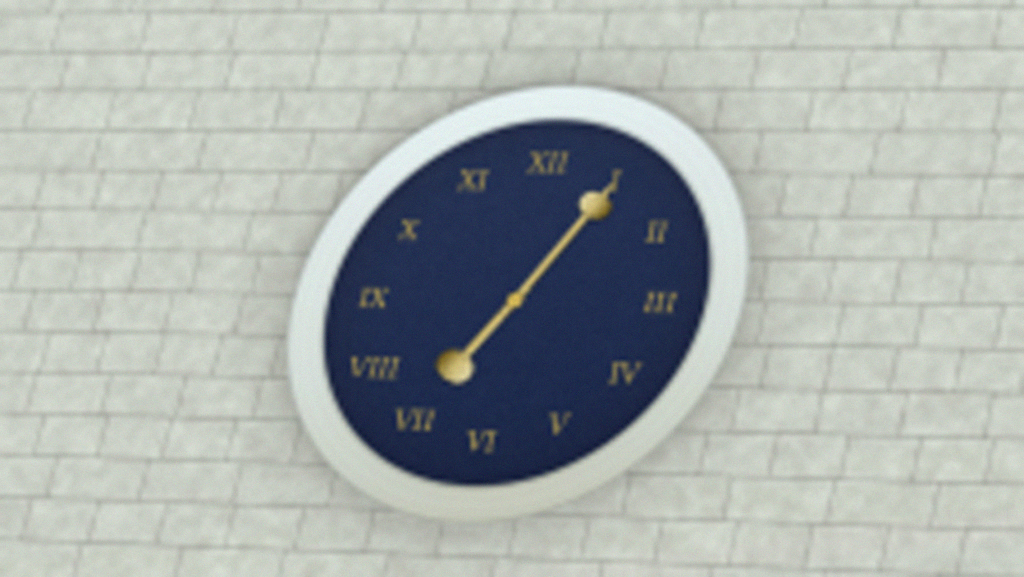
h=7 m=5
